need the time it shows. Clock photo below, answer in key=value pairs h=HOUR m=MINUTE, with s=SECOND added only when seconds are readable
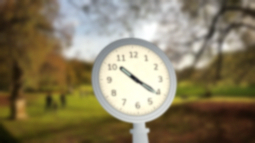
h=10 m=21
